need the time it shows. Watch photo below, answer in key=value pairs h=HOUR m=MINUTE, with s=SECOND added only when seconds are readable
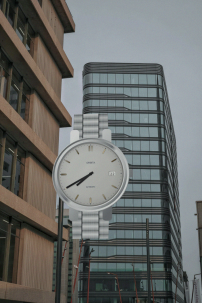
h=7 m=40
